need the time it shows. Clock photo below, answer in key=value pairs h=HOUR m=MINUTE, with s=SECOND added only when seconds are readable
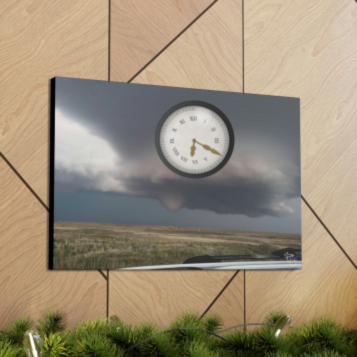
h=6 m=20
